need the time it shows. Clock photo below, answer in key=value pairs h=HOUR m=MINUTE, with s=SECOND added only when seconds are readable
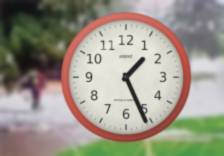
h=1 m=26
